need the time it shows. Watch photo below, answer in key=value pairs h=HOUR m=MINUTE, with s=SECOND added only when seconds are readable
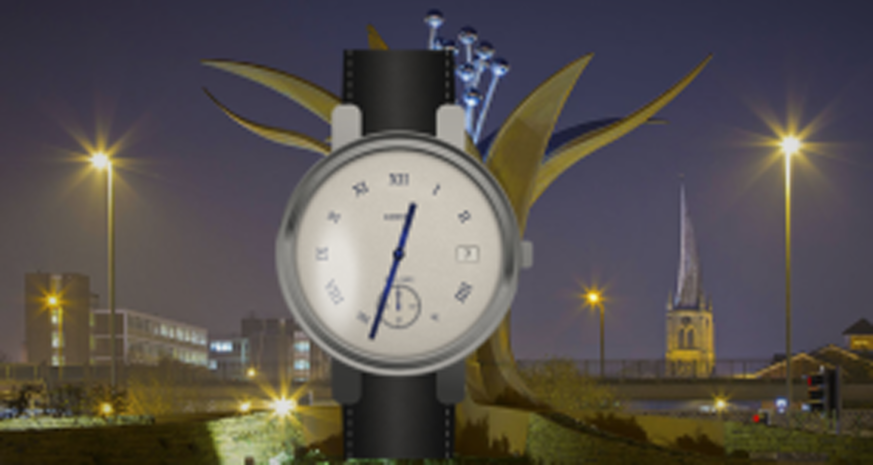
h=12 m=33
